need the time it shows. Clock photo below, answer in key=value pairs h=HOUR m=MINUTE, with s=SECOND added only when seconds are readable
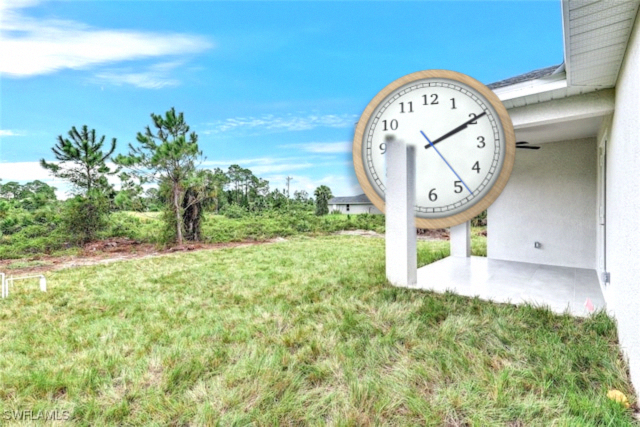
h=2 m=10 s=24
